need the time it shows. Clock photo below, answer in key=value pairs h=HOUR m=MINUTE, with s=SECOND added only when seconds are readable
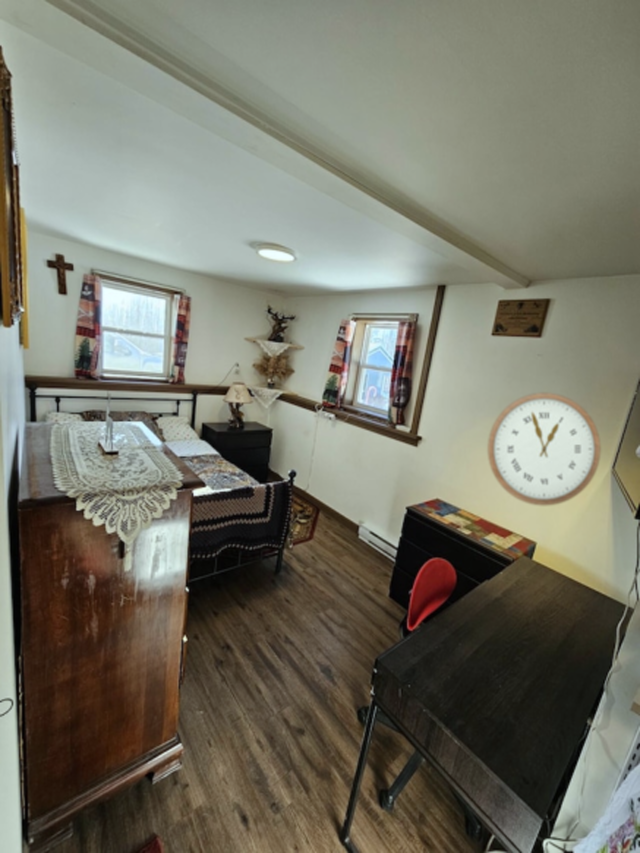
h=12 m=57
